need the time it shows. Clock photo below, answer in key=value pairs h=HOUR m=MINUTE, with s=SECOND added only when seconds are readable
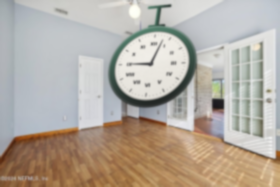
h=9 m=3
